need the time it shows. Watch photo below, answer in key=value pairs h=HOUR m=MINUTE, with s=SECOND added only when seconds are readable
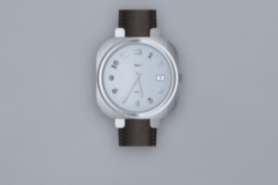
h=5 m=35
